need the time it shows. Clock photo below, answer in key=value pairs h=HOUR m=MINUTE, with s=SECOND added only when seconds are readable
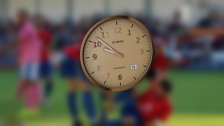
h=9 m=52
